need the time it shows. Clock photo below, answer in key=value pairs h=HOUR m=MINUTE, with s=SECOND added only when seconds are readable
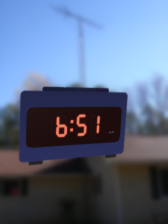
h=6 m=51
